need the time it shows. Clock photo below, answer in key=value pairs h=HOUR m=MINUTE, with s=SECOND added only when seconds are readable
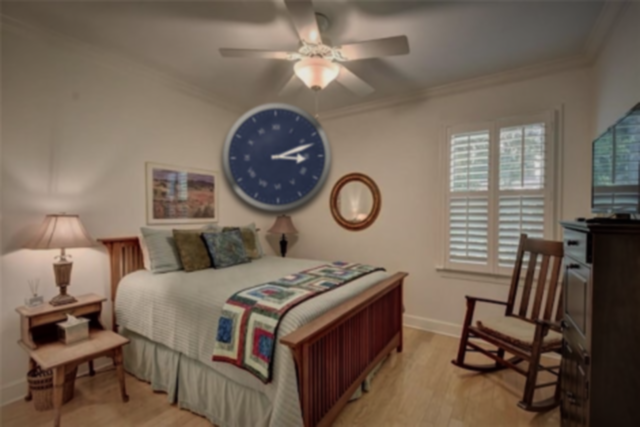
h=3 m=12
